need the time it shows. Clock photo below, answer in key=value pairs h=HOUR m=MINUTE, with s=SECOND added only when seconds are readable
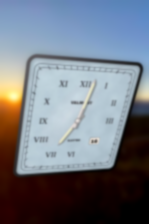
h=7 m=2
